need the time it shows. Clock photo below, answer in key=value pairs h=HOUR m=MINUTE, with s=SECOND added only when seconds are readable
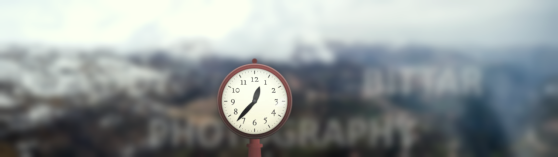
h=12 m=37
